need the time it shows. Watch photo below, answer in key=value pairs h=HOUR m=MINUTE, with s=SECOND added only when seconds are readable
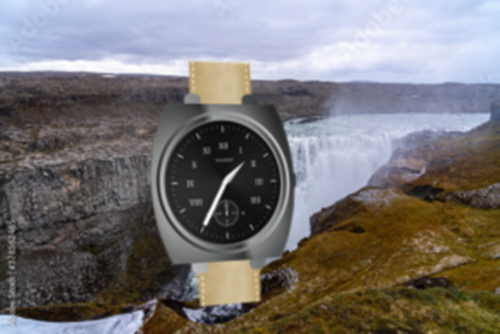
h=1 m=35
